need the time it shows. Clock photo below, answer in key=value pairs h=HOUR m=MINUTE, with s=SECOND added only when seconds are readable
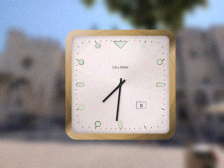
h=7 m=31
